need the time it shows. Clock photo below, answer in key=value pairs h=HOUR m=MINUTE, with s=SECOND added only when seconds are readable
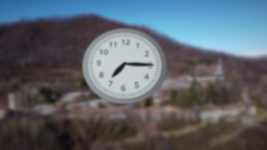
h=7 m=15
